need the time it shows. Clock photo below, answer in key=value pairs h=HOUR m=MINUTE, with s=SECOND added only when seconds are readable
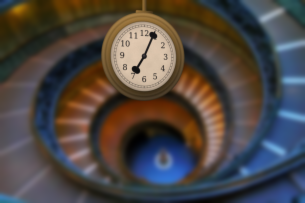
h=7 m=4
